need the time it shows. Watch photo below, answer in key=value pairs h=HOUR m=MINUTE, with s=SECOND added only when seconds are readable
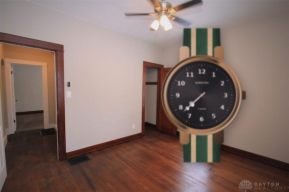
h=7 m=38
